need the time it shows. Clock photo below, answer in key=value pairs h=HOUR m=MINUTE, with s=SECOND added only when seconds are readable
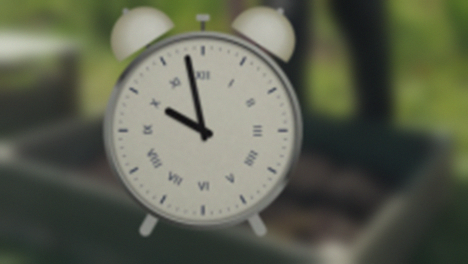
h=9 m=58
